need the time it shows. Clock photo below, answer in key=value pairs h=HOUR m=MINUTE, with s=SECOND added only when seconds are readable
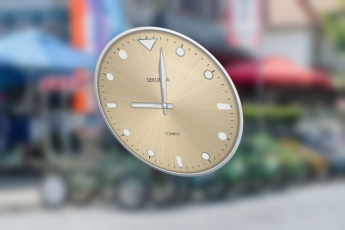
h=9 m=2
